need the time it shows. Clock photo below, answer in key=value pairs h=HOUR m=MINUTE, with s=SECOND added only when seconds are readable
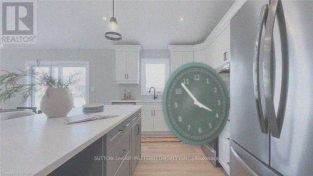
h=3 m=53
